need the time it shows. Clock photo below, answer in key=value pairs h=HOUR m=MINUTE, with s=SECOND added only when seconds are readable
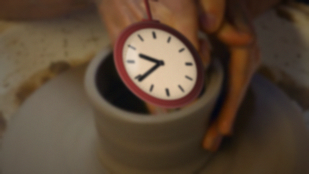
h=9 m=39
